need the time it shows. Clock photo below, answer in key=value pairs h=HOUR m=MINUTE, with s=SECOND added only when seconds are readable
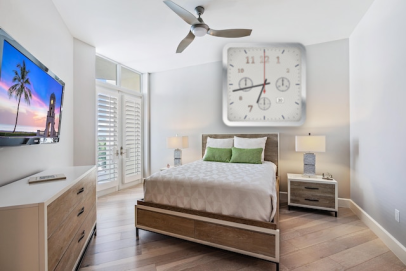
h=6 m=43
